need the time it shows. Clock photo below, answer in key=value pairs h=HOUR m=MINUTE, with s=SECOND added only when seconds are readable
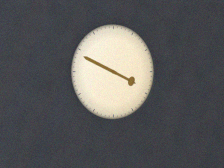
h=3 m=49
